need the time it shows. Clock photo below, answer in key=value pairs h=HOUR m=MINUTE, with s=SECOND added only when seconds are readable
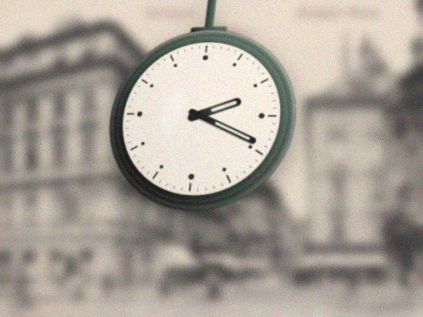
h=2 m=19
